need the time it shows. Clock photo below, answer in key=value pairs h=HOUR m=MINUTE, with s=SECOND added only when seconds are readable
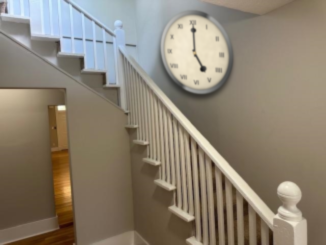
h=5 m=0
